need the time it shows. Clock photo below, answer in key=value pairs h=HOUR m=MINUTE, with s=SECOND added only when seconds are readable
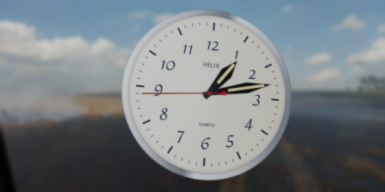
h=1 m=12 s=44
